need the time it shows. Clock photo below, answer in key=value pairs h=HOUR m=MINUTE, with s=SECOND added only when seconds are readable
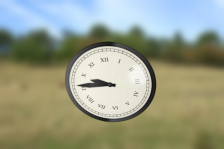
h=9 m=46
